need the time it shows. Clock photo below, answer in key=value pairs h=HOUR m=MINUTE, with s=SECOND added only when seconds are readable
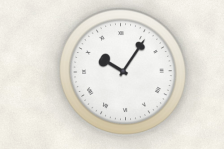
h=10 m=6
